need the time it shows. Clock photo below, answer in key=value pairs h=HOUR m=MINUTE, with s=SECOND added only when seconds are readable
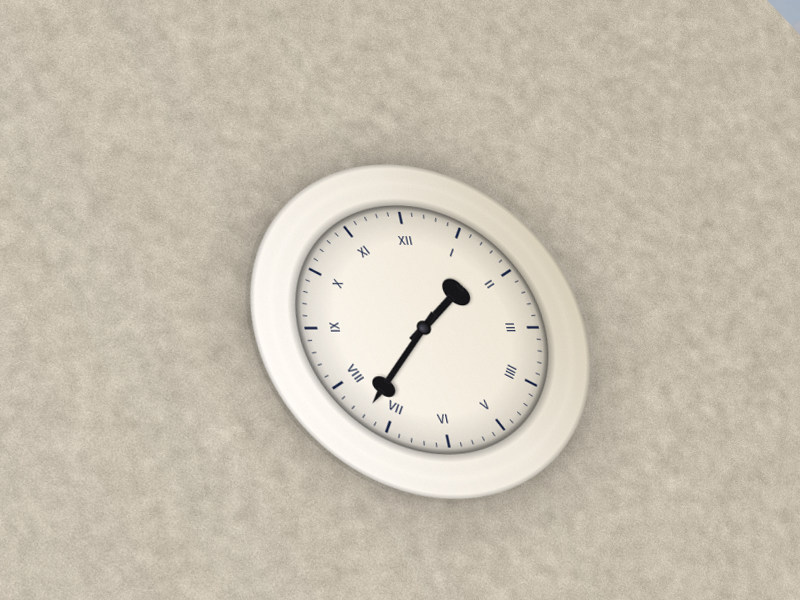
h=1 m=37
